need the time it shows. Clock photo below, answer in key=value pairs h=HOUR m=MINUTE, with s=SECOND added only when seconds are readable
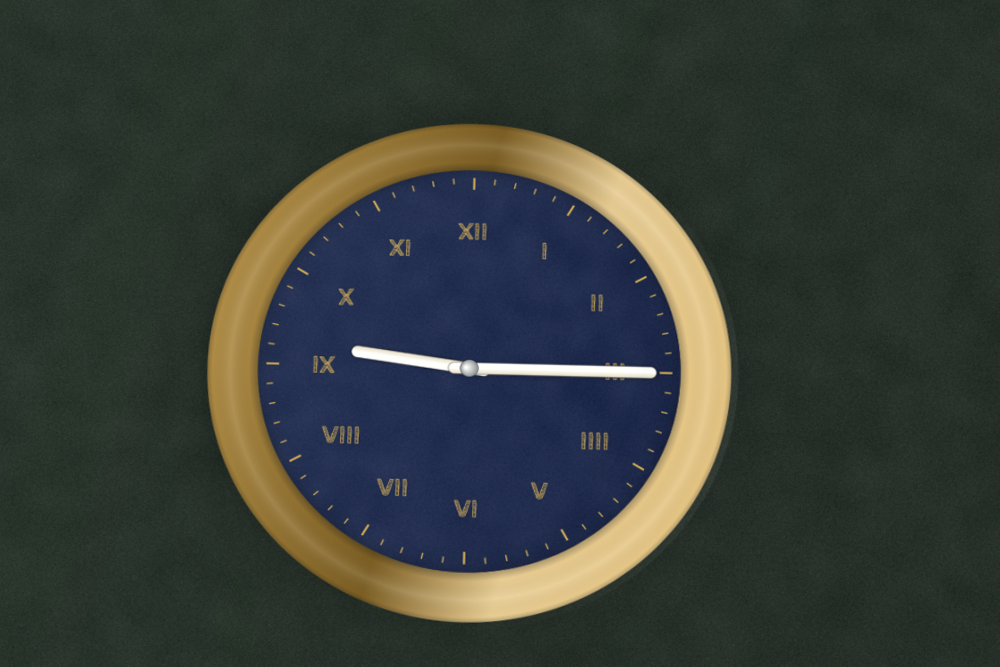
h=9 m=15
